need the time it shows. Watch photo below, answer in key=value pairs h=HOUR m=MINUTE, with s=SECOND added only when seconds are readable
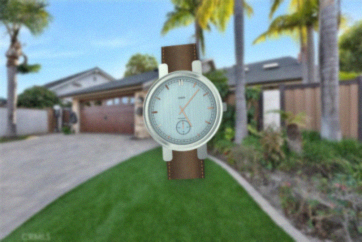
h=5 m=7
